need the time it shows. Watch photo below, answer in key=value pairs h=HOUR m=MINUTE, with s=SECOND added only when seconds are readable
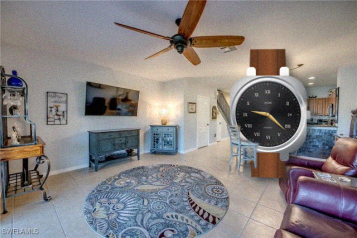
h=9 m=22
